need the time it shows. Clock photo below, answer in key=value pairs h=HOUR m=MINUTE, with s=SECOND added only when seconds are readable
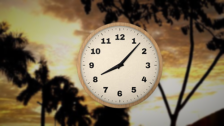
h=8 m=7
